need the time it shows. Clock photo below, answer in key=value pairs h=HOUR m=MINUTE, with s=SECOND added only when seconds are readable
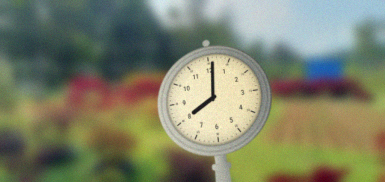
h=8 m=1
